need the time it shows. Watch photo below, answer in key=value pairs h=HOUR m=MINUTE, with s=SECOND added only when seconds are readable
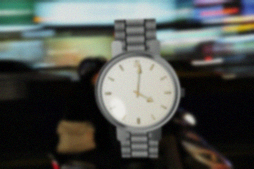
h=4 m=1
